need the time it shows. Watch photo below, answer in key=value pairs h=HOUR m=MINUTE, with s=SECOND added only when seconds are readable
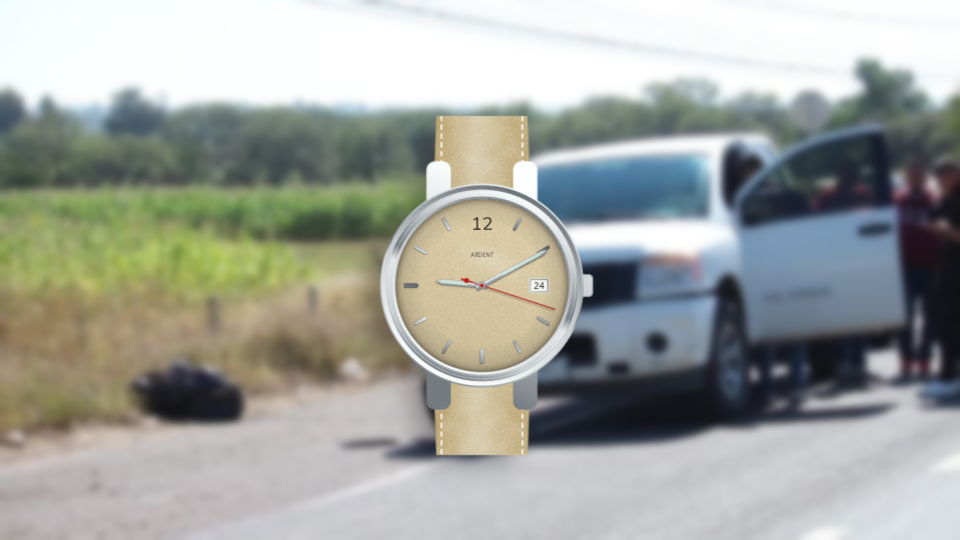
h=9 m=10 s=18
